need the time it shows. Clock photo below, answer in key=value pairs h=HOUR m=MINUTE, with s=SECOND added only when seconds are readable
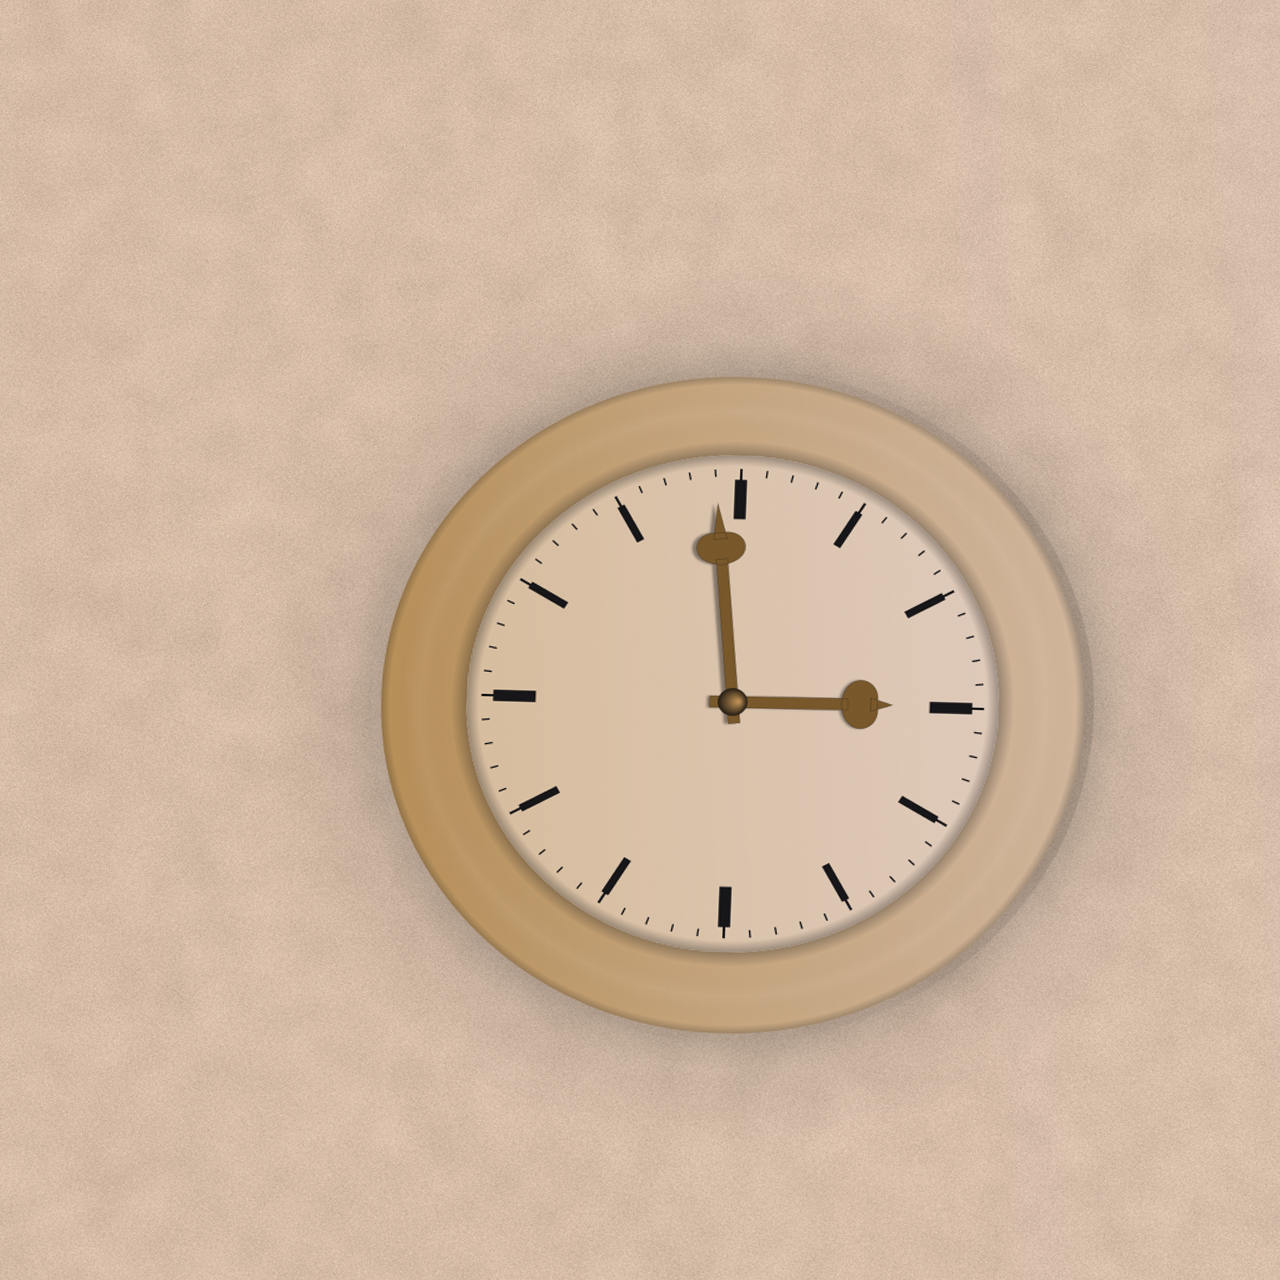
h=2 m=59
